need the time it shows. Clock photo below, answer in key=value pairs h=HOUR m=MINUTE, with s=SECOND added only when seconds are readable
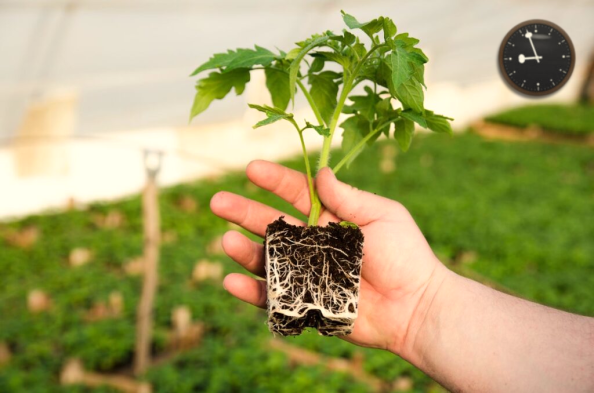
h=8 m=57
